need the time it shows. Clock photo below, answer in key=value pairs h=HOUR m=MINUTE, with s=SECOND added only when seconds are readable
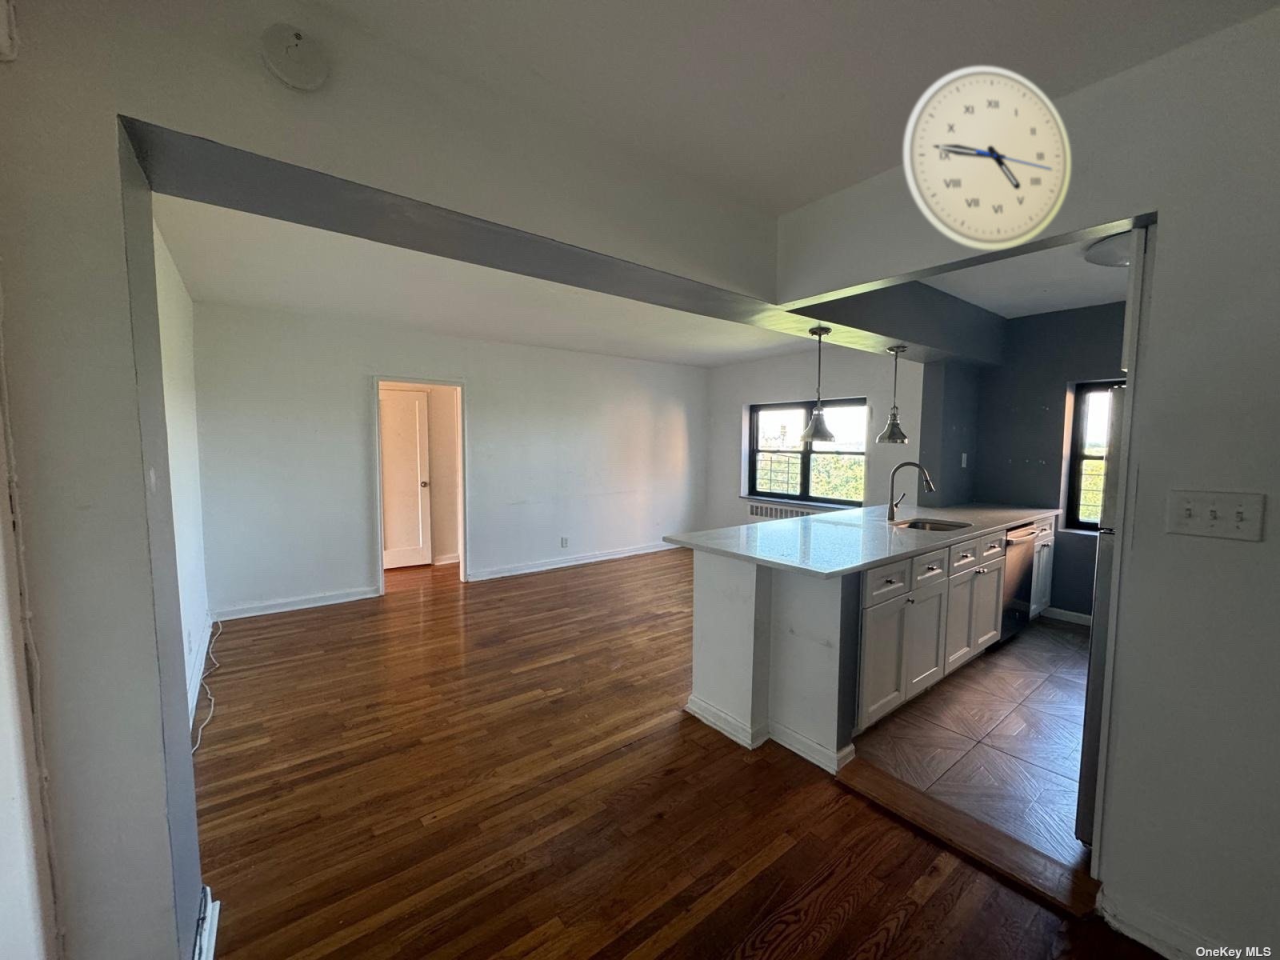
h=4 m=46 s=17
